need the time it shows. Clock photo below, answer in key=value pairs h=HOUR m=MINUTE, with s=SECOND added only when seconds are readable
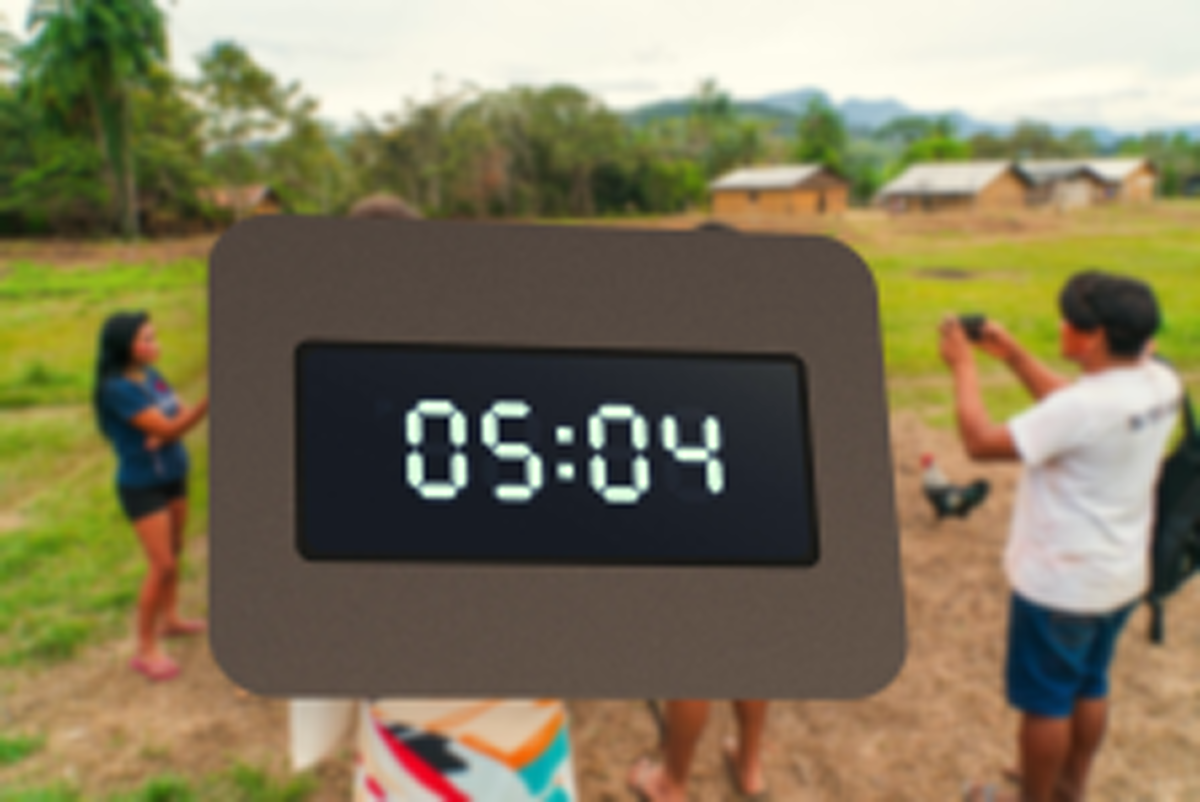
h=5 m=4
